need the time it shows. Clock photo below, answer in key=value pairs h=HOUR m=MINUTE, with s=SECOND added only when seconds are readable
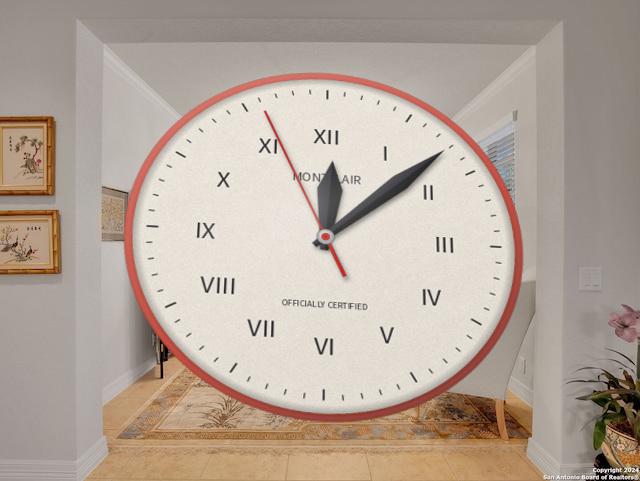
h=12 m=7 s=56
